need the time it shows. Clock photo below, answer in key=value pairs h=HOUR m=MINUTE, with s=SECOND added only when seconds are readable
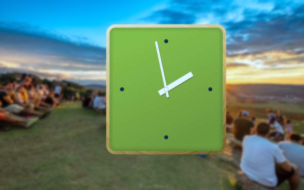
h=1 m=58
